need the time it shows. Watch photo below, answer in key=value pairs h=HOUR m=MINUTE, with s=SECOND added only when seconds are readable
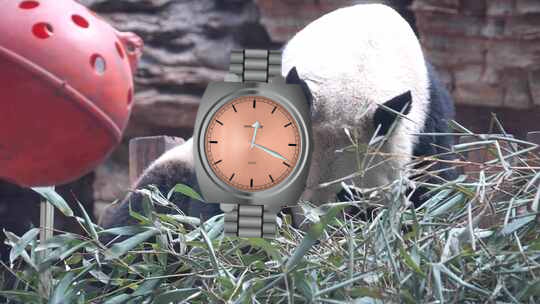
h=12 m=19
